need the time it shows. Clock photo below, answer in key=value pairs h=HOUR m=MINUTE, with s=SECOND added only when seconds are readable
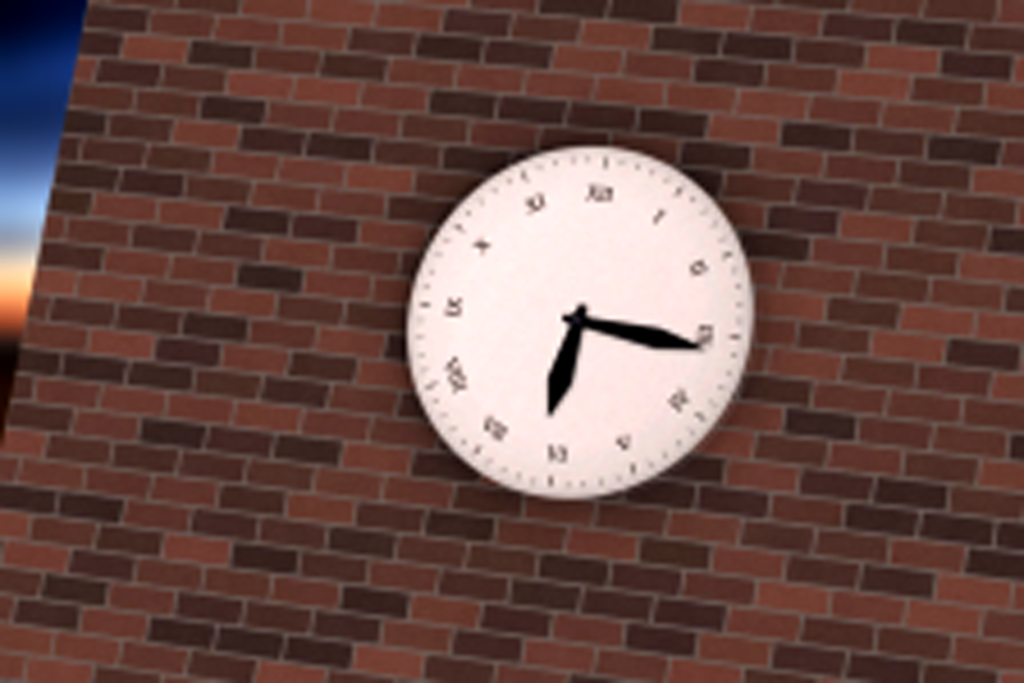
h=6 m=16
